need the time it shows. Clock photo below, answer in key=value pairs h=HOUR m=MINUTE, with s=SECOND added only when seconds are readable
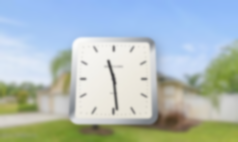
h=11 m=29
